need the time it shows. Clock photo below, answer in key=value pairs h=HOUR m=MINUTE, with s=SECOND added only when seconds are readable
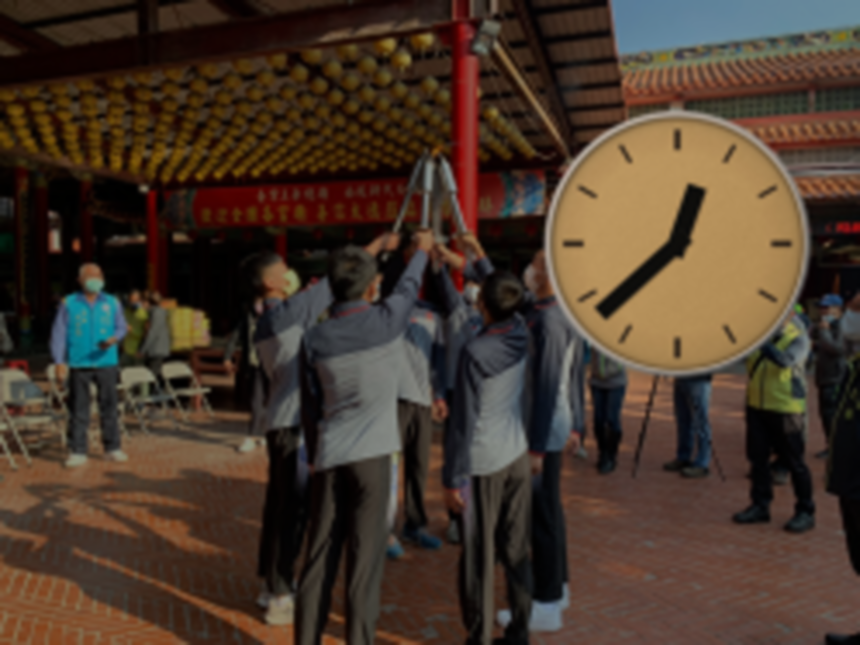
h=12 m=38
